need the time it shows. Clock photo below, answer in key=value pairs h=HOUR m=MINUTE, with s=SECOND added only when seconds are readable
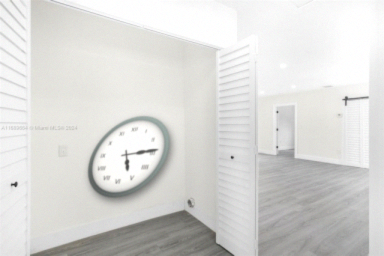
h=5 m=14
